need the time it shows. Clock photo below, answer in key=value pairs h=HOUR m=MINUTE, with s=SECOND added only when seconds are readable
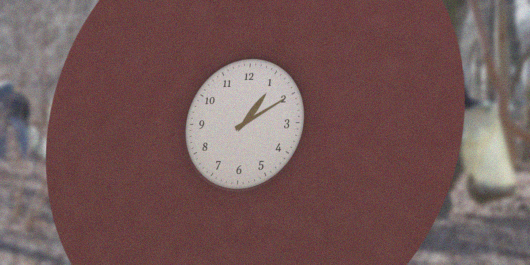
h=1 m=10
